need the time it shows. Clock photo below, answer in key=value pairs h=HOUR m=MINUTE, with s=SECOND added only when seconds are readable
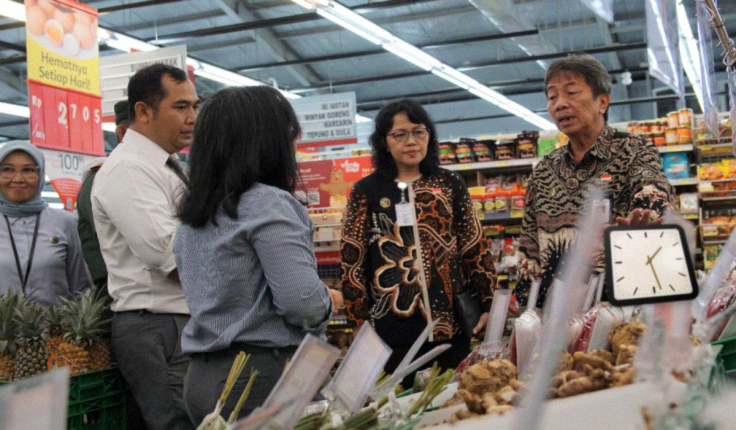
h=1 m=28
